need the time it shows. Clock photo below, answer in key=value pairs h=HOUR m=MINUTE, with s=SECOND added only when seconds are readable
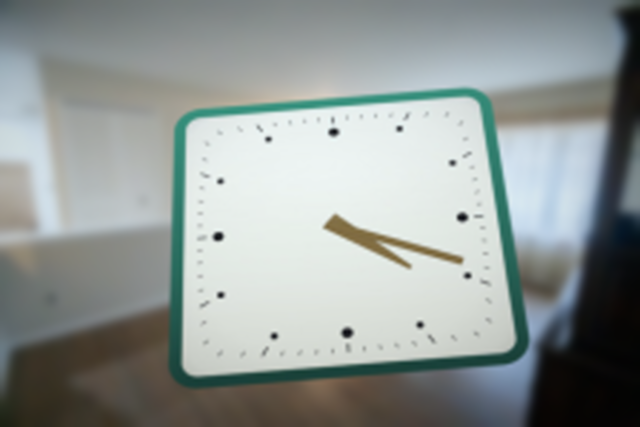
h=4 m=19
